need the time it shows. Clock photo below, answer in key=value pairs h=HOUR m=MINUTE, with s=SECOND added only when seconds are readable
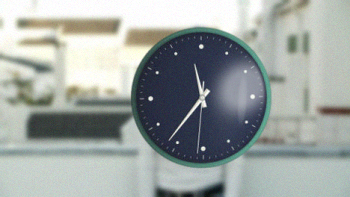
h=11 m=36 s=31
